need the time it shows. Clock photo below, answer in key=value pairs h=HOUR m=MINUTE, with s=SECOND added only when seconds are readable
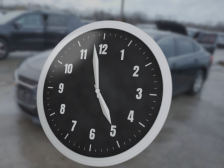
h=4 m=58
